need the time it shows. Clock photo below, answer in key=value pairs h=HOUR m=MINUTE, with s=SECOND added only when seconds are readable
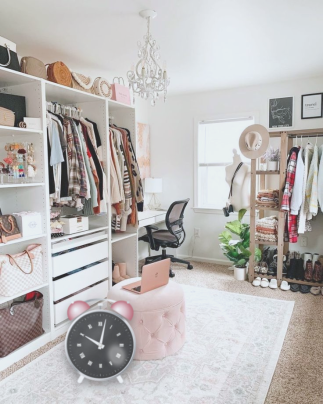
h=10 m=2
